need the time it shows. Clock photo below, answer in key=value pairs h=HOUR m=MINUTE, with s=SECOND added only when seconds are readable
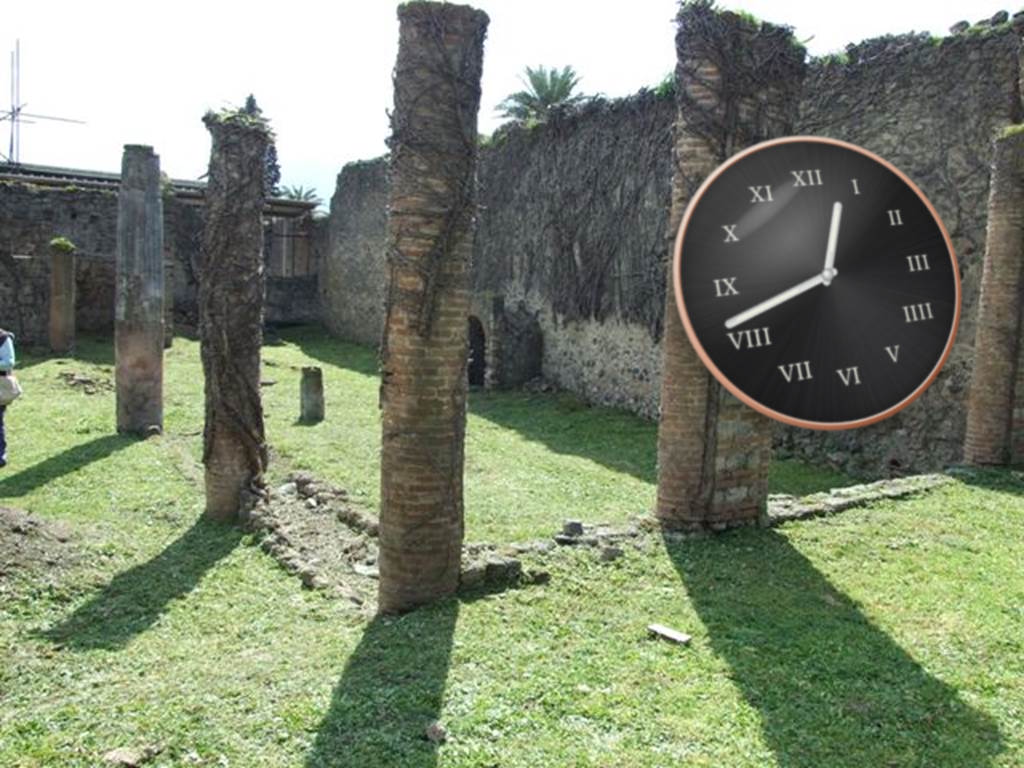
h=12 m=42
